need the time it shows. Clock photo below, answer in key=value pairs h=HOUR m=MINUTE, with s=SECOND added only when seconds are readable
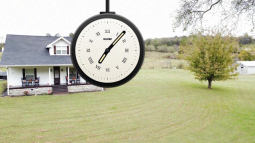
h=7 m=7
